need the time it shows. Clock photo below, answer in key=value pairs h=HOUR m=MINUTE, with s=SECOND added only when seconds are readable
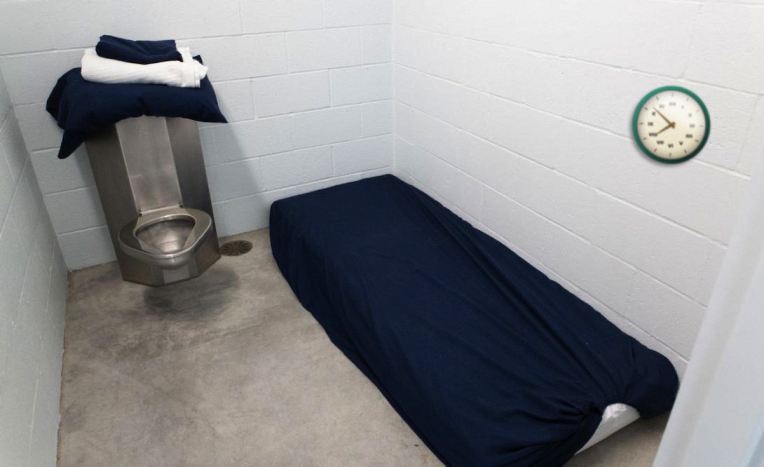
h=7 m=52
